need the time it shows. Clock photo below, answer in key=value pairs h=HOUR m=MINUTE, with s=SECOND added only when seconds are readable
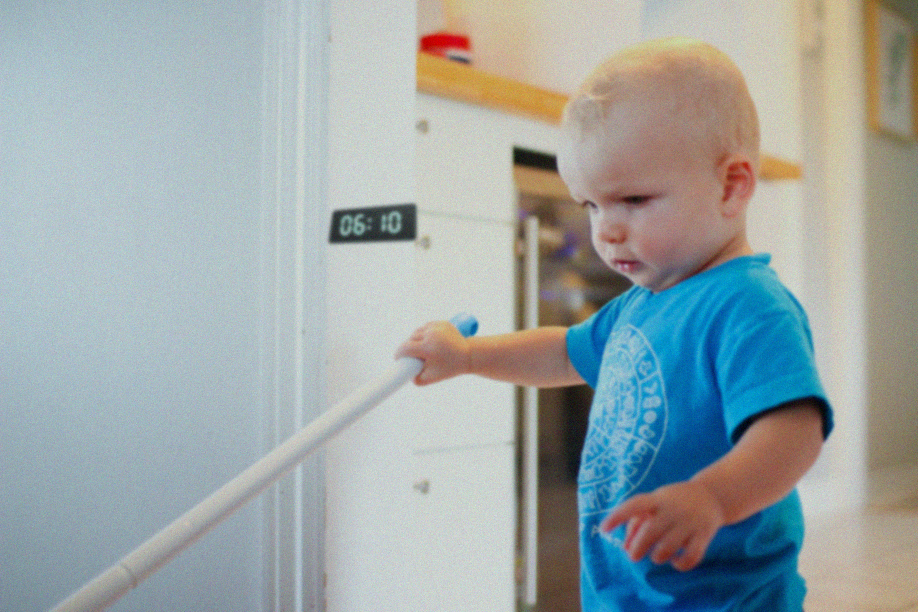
h=6 m=10
